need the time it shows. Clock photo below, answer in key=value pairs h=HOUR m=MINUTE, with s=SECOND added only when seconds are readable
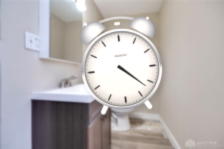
h=4 m=22
